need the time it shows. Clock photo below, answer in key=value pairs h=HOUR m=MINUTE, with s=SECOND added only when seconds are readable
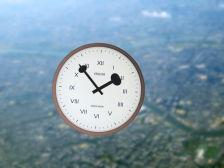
h=1 m=53
